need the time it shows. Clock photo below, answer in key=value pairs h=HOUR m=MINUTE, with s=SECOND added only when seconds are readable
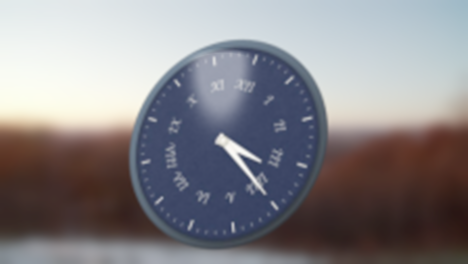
h=3 m=20
